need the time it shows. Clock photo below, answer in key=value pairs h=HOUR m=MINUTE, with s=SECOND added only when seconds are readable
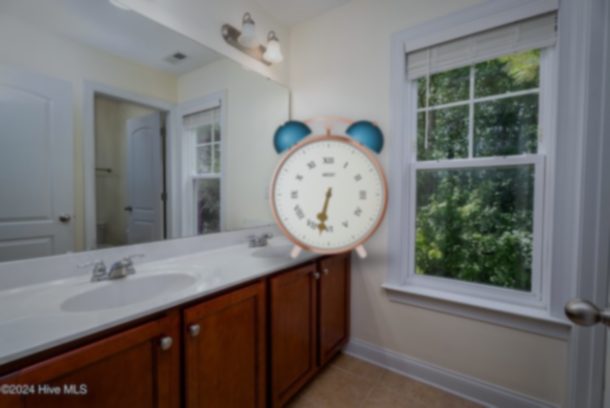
h=6 m=32
